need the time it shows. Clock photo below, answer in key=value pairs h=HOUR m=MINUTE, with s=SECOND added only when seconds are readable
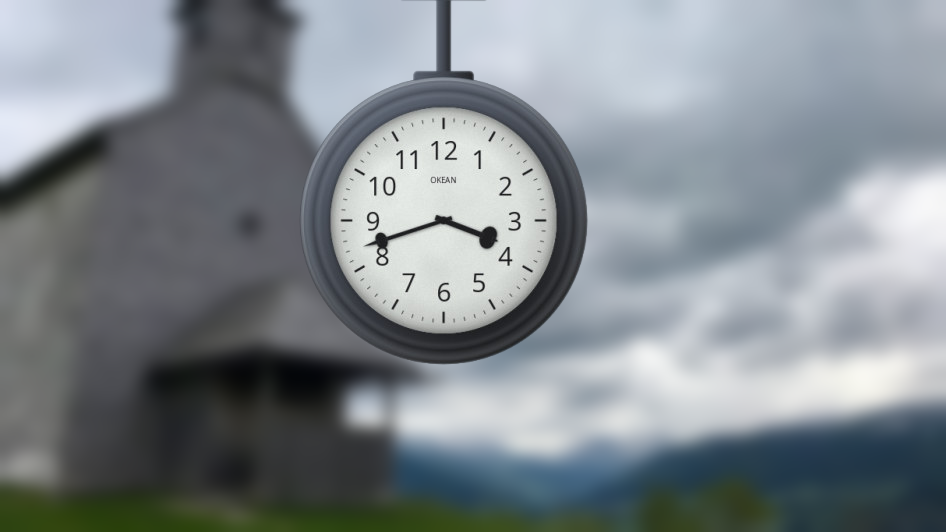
h=3 m=42
